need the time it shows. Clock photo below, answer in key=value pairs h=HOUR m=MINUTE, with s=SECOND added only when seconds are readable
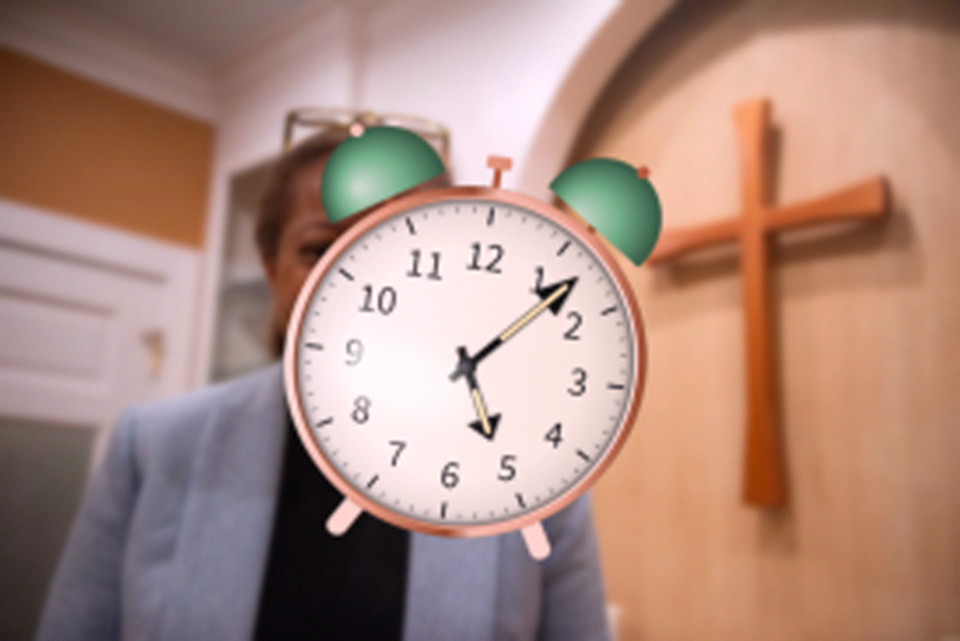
h=5 m=7
